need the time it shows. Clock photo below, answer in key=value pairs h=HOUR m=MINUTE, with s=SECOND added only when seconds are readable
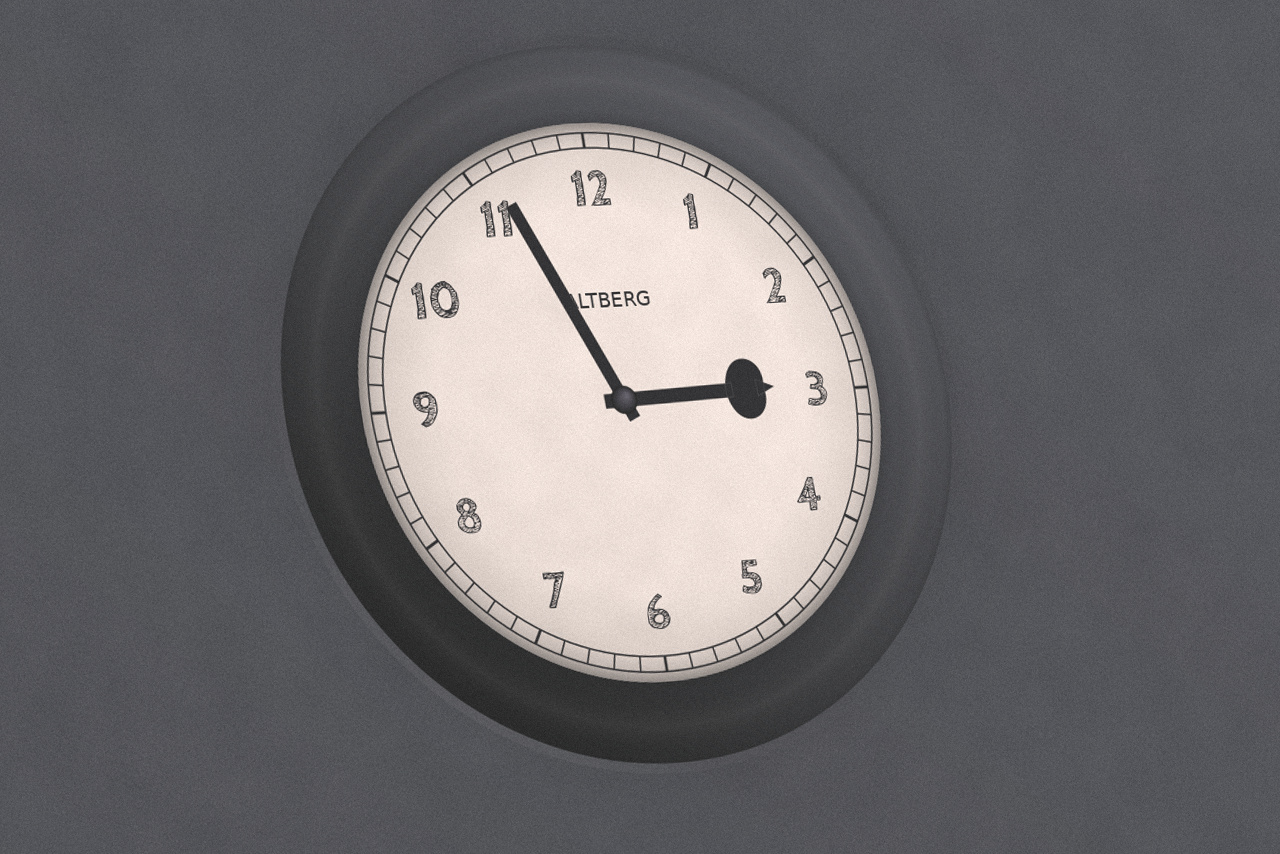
h=2 m=56
